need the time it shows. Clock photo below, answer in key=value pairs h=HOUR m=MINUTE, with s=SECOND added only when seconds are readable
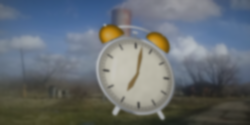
h=7 m=2
